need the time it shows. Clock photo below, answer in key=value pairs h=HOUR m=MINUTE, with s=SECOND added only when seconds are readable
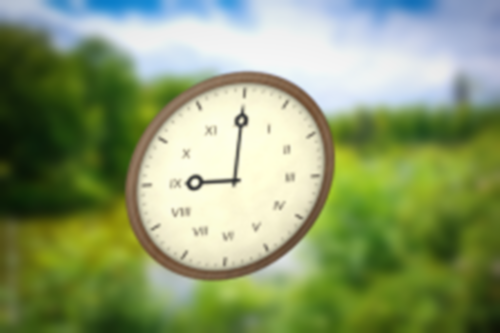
h=9 m=0
